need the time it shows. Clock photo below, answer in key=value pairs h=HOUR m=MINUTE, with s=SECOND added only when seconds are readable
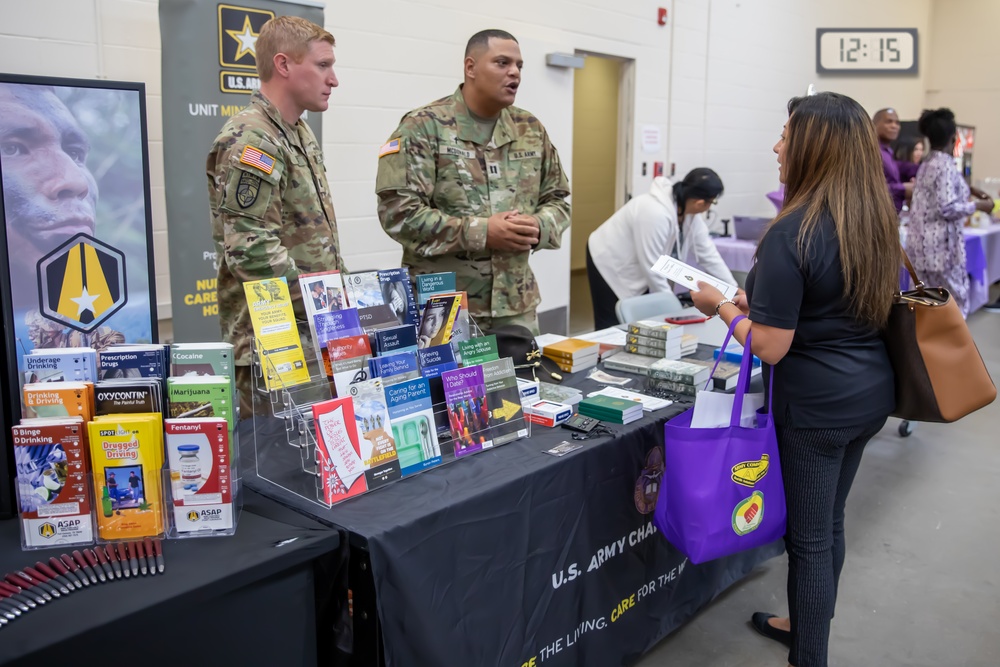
h=12 m=15
